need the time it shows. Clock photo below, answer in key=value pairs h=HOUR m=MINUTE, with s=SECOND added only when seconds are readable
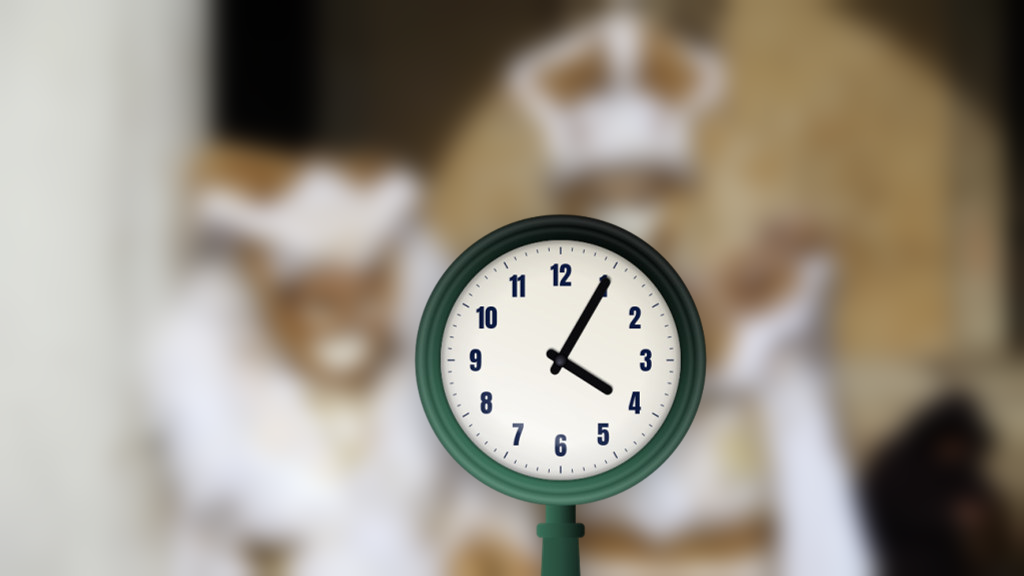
h=4 m=5
